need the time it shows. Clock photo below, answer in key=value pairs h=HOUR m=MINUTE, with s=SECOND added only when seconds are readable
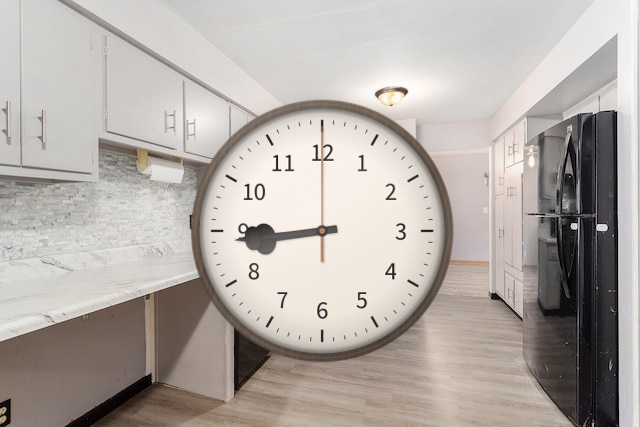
h=8 m=44 s=0
